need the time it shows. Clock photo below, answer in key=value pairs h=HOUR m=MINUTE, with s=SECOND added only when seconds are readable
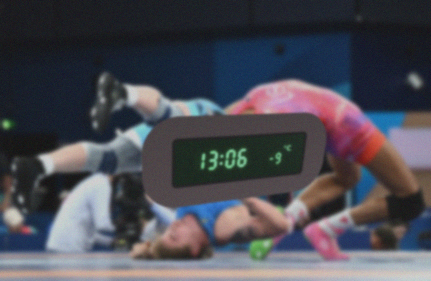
h=13 m=6
